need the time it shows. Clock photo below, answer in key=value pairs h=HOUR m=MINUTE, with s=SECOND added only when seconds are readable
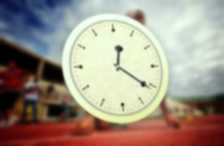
h=12 m=21
